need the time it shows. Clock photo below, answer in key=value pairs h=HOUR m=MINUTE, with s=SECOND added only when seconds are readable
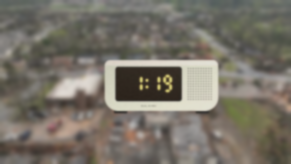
h=1 m=19
